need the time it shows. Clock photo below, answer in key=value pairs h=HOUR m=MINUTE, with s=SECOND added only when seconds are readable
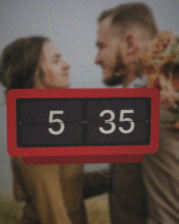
h=5 m=35
